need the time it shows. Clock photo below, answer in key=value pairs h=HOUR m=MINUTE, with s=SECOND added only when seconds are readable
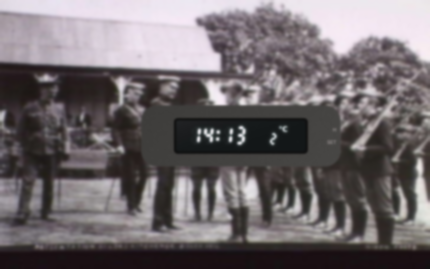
h=14 m=13
